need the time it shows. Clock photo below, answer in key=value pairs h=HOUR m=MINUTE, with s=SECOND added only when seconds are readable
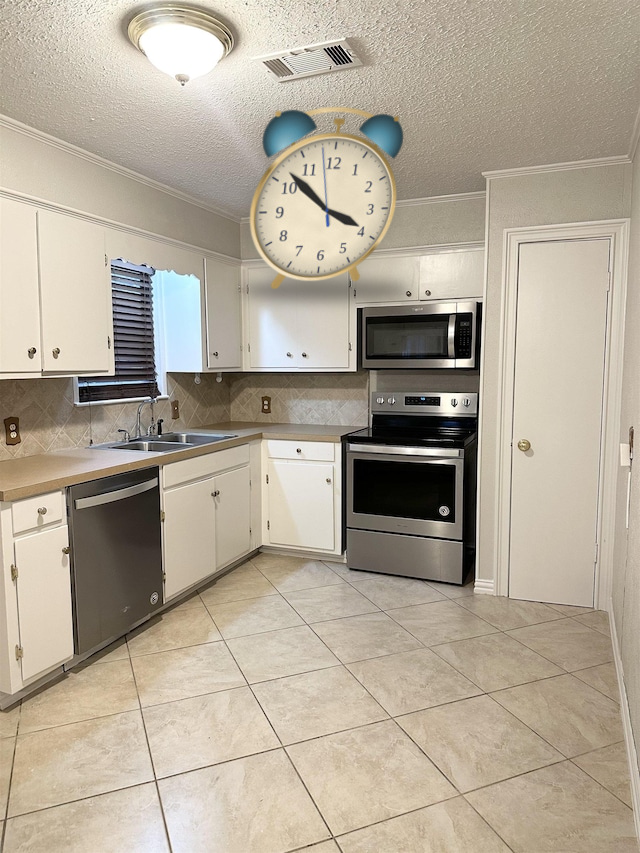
h=3 m=51 s=58
